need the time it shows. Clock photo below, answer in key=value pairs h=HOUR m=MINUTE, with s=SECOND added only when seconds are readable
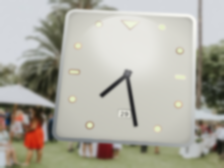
h=7 m=28
